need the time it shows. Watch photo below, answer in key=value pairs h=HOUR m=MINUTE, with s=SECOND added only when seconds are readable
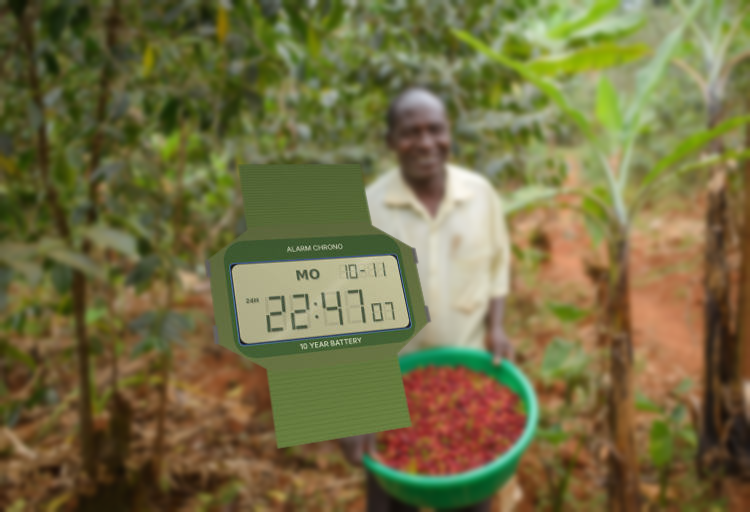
h=22 m=47 s=7
